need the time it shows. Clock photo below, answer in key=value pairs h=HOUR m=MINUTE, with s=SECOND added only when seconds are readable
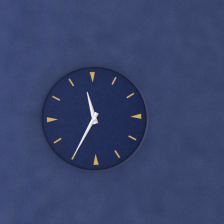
h=11 m=35
